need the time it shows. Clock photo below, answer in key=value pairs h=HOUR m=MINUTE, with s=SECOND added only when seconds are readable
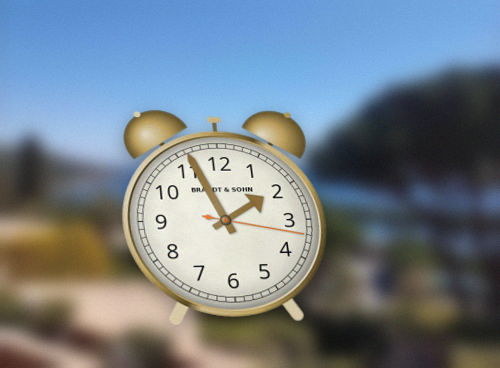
h=1 m=56 s=17
